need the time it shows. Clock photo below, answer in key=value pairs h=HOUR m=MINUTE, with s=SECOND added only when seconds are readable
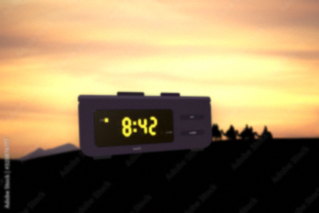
h=8 m=42
